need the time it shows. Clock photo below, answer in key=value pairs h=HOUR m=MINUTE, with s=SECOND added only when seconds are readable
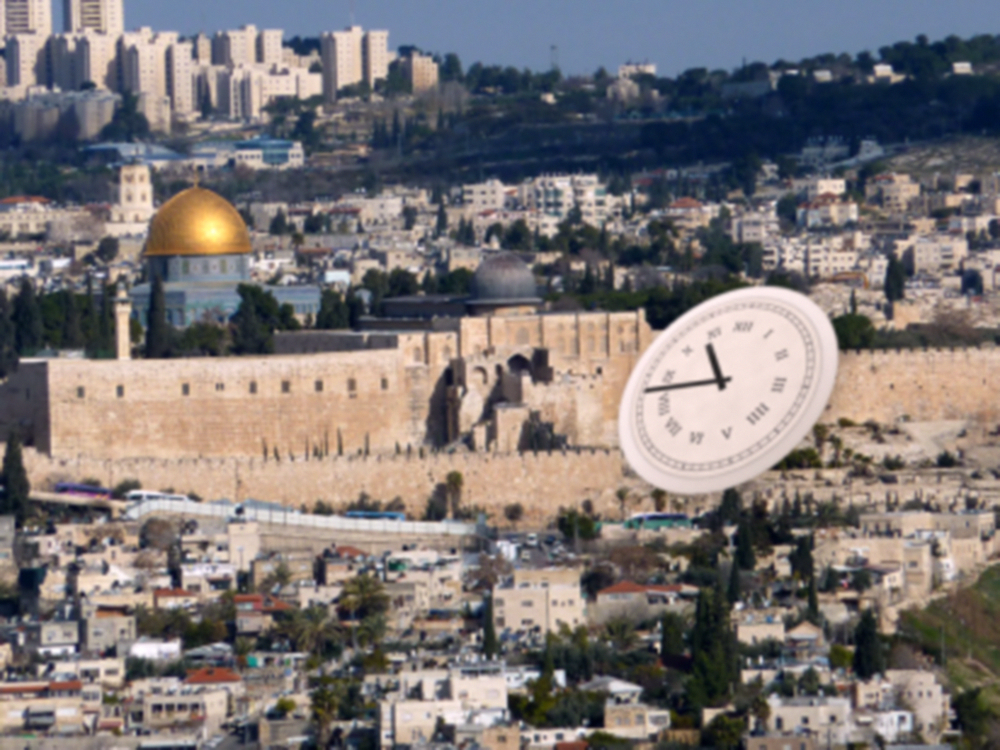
h=10 m=43
